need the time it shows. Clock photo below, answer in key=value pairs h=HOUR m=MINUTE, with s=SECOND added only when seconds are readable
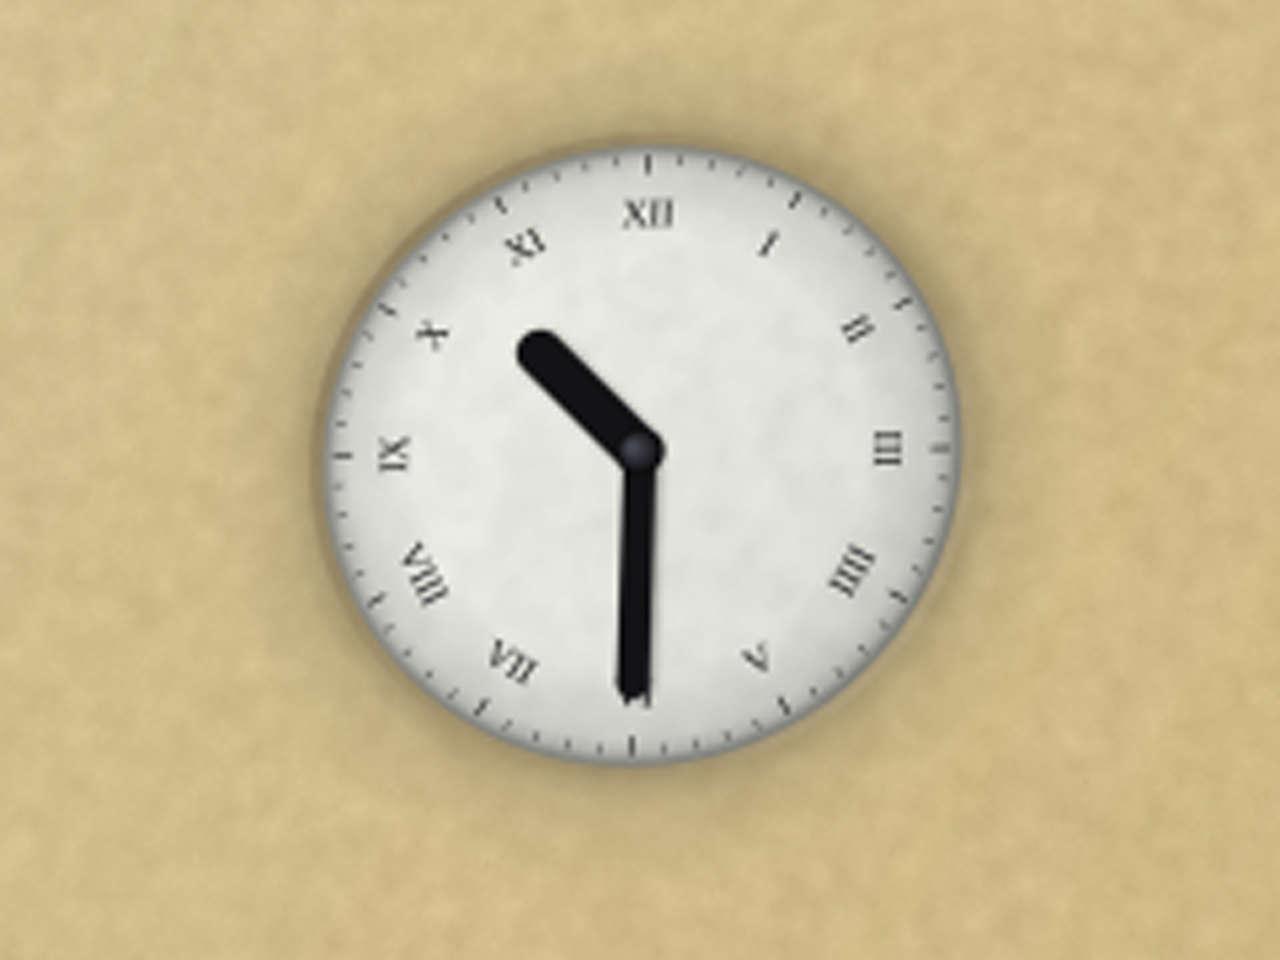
h=10 m=30
